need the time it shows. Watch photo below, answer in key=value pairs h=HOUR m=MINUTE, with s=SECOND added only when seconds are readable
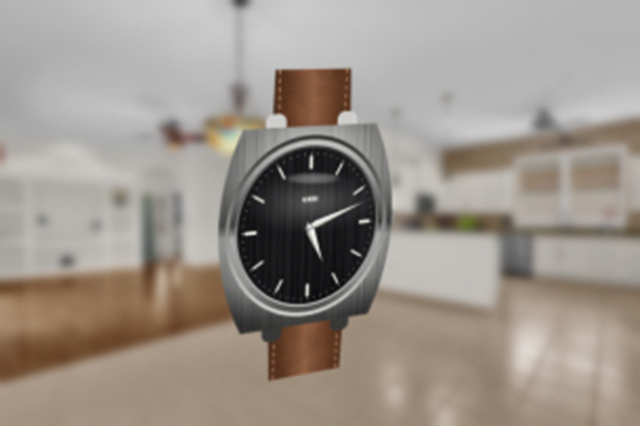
h=5 m=12
